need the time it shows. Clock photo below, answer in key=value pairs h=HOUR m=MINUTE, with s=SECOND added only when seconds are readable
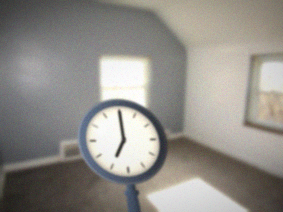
h=7 m=0
